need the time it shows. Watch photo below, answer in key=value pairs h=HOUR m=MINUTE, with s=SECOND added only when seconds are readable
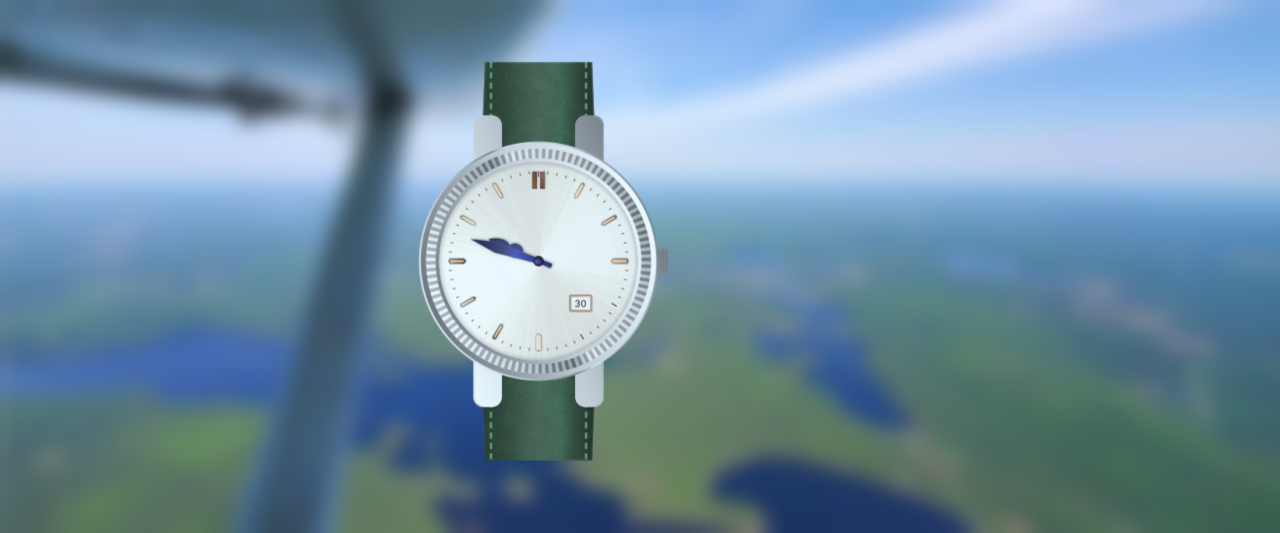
h=9 m=48
